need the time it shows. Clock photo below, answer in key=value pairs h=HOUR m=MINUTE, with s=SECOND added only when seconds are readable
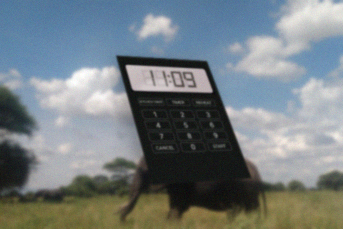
h=11 m=9
